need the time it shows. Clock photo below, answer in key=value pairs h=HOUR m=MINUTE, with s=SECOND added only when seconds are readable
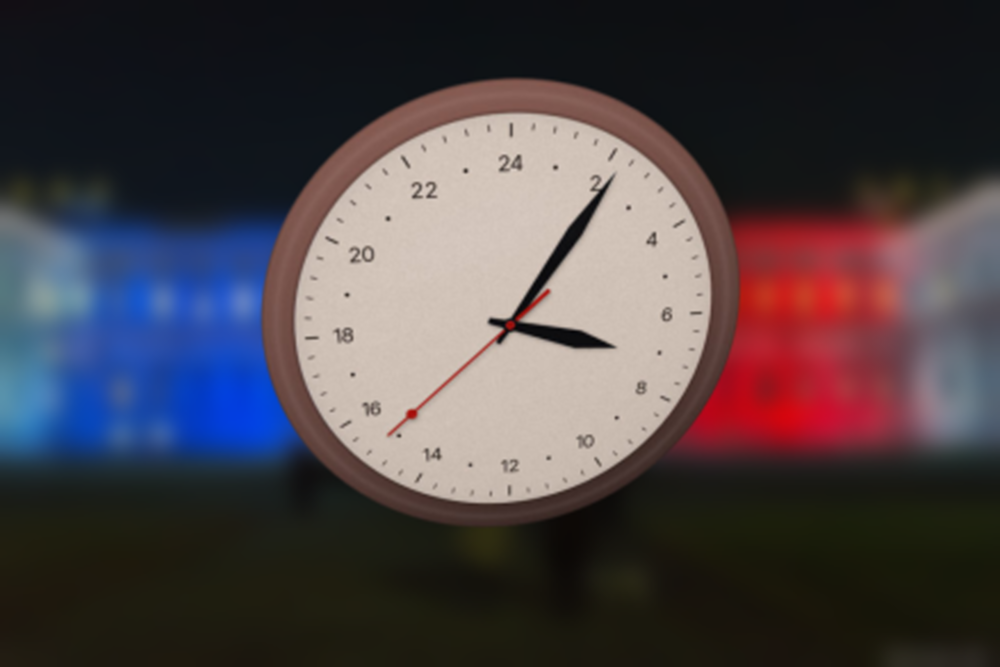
h=7 m=5 s=38
